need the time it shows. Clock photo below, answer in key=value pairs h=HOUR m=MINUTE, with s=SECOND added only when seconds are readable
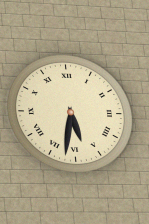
h=5 m=32
